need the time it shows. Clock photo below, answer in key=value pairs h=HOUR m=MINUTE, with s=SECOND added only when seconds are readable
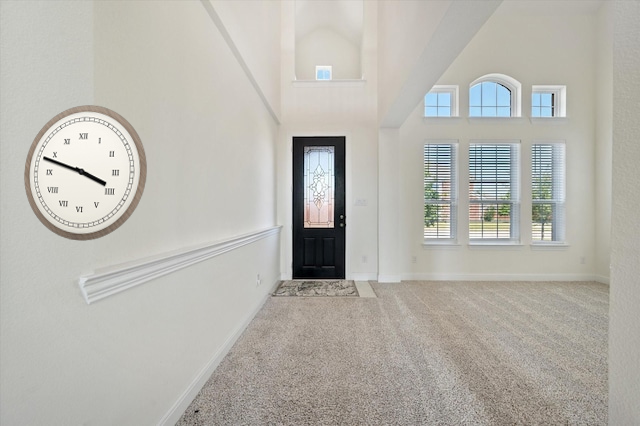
h=3 m=48
